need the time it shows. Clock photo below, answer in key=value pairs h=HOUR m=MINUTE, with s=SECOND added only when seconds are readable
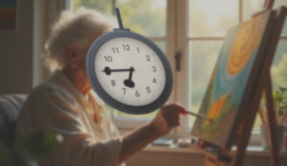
h=6 m=45
